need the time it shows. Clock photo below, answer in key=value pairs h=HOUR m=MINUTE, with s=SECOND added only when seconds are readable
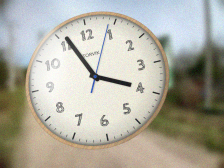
h=3 m=56 s=4
